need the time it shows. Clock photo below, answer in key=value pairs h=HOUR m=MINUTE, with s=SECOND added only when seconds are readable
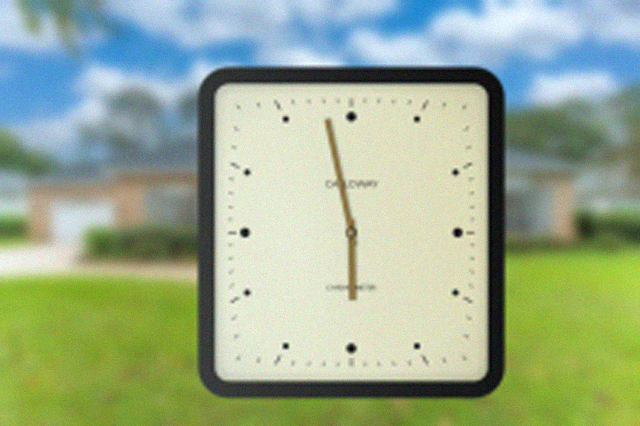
h=5 m=58
